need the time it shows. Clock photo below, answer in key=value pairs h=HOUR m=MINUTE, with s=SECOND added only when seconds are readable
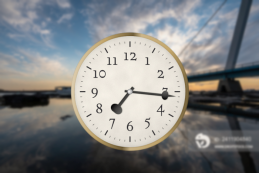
h=7 m=16
